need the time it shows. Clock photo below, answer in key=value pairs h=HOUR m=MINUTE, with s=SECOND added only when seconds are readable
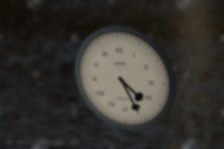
h=4 m=26
